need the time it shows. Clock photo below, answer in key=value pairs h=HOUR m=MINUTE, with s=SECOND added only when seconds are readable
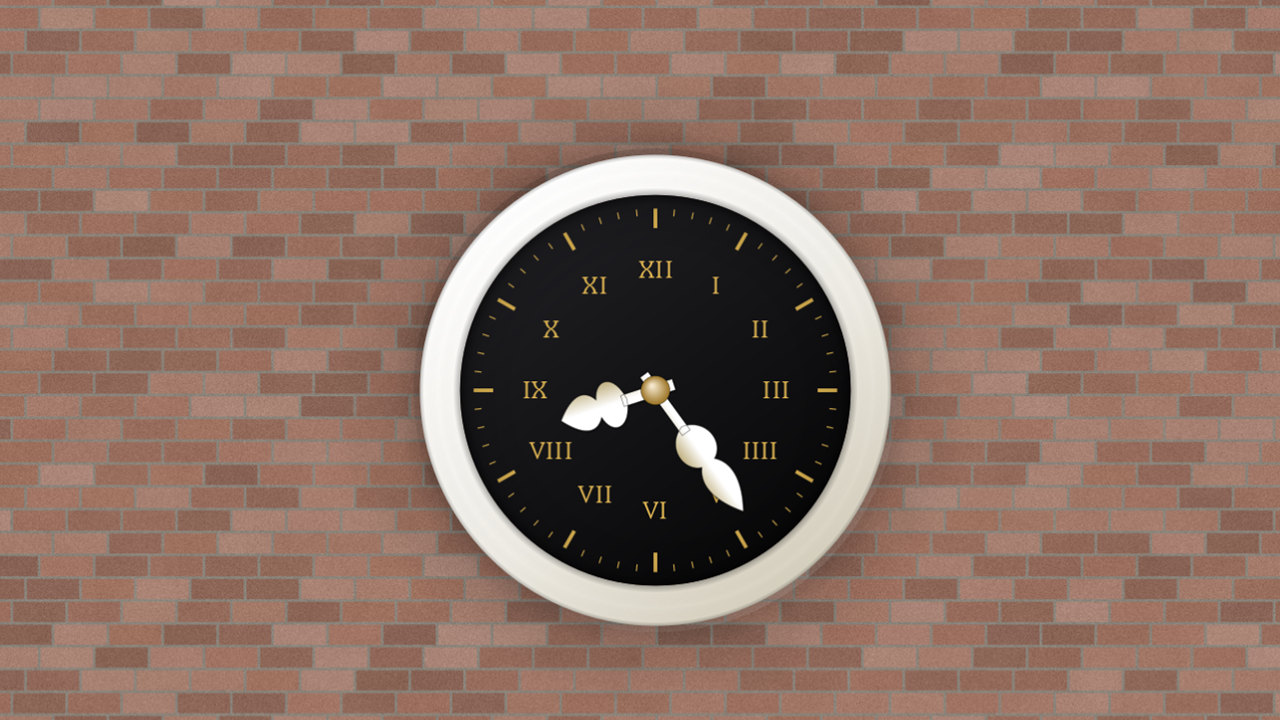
h=8 m=24
